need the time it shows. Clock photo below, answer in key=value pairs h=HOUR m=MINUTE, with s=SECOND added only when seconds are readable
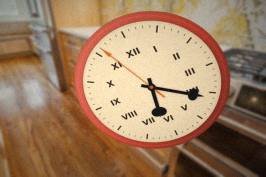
h=6 m=20 s=56
